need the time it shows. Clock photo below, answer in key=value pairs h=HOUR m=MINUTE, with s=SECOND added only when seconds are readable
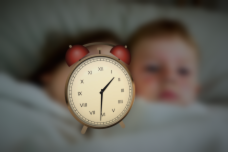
h=1 m=31
